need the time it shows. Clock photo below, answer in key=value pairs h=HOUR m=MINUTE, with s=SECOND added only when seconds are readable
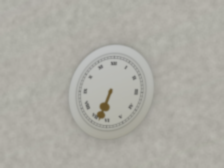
h=6 m=33
